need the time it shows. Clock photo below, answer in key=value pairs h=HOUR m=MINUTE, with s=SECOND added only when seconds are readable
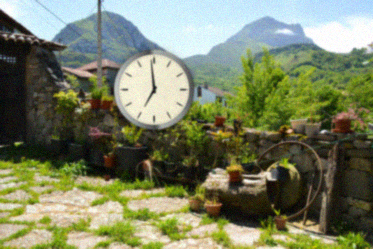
h=6 m=59
